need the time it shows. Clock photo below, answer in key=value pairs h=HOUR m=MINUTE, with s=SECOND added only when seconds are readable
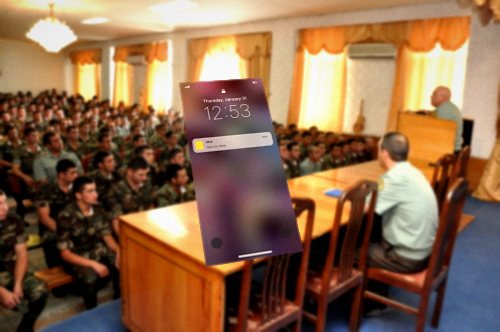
h=12 m=53
